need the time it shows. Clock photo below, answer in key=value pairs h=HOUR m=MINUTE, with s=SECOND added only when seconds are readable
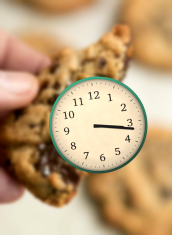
h=3 m=17
